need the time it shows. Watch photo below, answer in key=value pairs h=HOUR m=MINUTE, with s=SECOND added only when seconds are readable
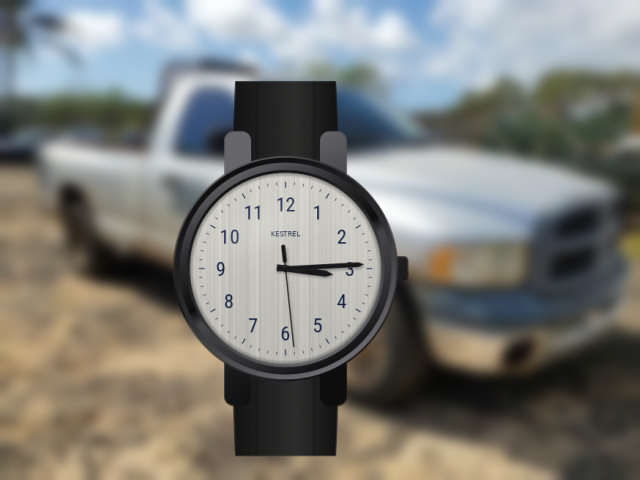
h=3 m=14 s=29
